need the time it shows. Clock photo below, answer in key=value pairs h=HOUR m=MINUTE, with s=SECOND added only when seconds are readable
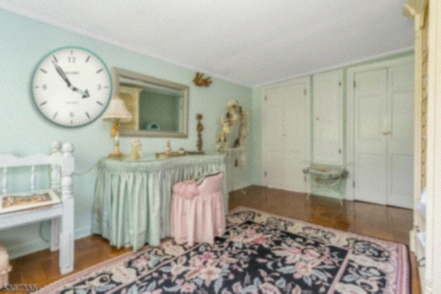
h=3 m=54
